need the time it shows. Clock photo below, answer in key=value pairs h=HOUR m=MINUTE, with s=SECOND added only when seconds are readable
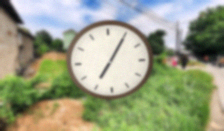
h=7 m=5
